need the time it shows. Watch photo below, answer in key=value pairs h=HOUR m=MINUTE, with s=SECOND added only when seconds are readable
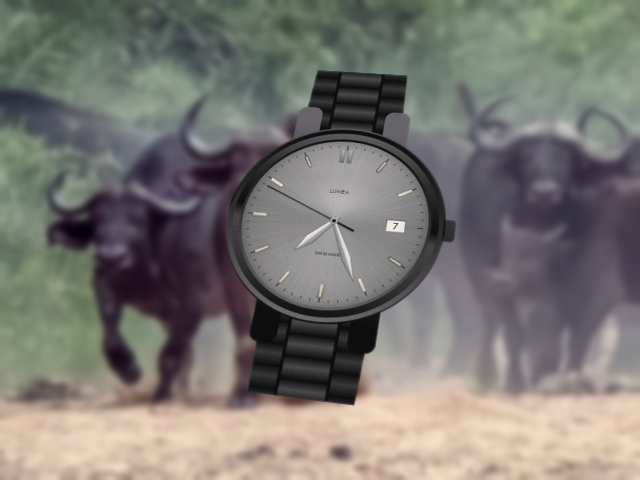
h=7 m=25 s=49
